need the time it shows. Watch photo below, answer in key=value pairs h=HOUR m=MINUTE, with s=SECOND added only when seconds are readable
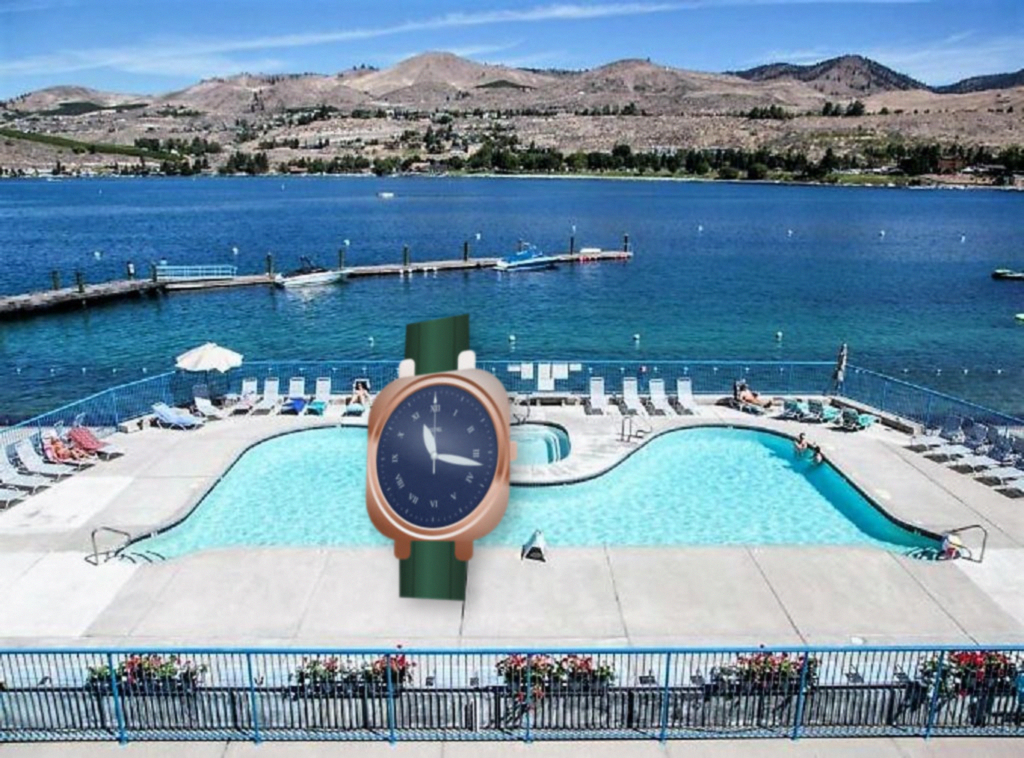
h=11 m=17 s=0
